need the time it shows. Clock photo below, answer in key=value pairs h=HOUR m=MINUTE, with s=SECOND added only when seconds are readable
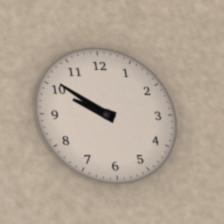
h=9 m=51
